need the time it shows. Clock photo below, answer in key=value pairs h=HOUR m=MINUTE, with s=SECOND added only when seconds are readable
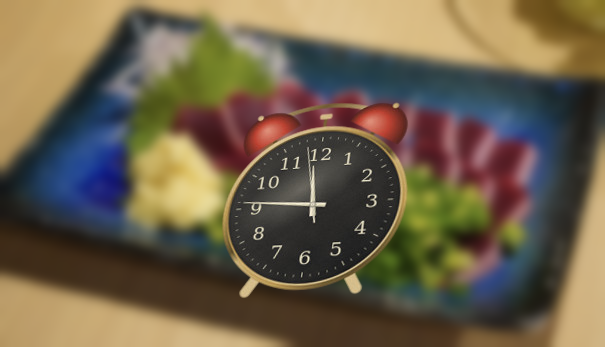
h=11 m=45 s=58
